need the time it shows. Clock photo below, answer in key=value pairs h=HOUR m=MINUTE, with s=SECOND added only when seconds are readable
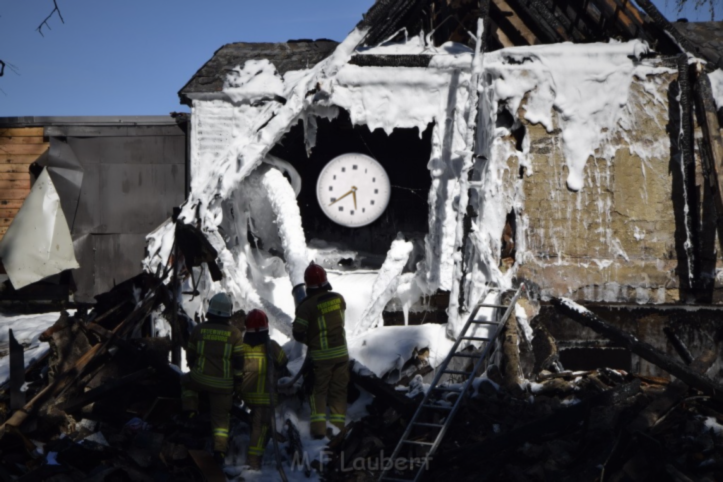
h=5 m=39
